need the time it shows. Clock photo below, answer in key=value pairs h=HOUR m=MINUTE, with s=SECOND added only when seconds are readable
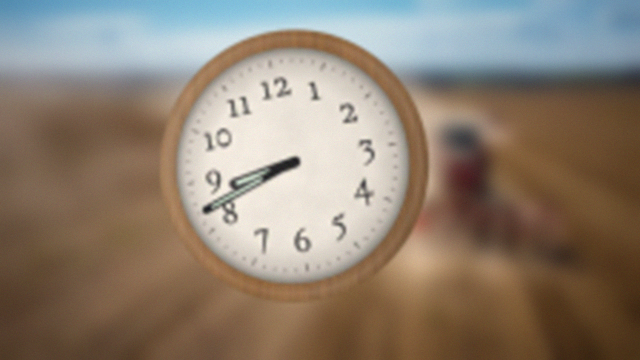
h=8 m=42
